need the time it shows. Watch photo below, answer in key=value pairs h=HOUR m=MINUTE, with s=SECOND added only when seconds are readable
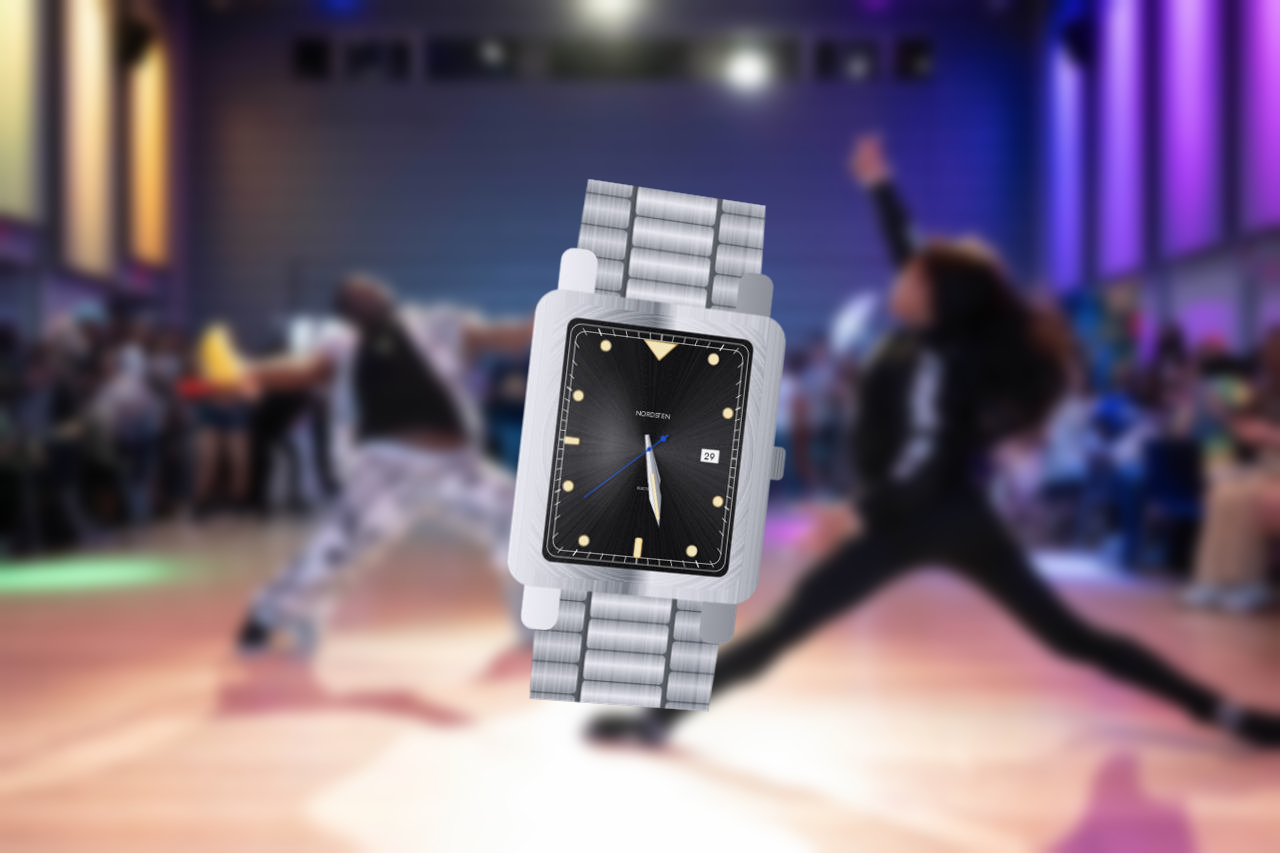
h=5 m=27 s=38
